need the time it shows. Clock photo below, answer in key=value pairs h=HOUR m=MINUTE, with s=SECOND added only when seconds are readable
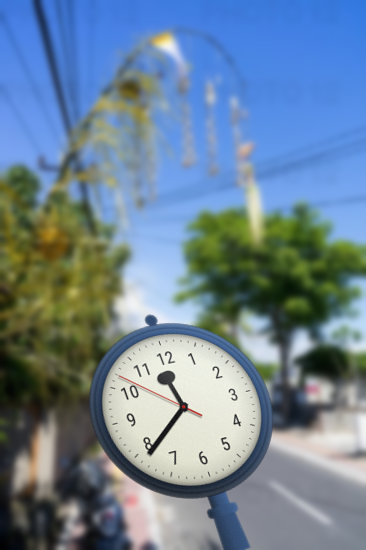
h=11 m=38 s=52
